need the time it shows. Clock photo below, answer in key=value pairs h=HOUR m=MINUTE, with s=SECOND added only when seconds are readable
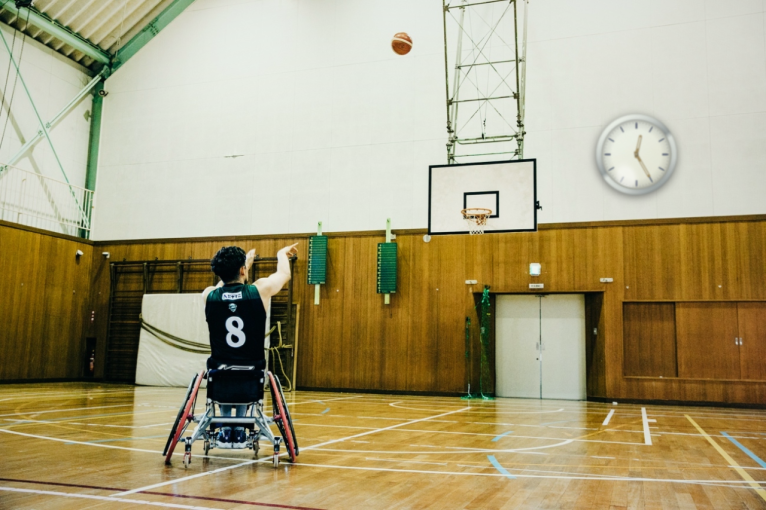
h=12 m=25
